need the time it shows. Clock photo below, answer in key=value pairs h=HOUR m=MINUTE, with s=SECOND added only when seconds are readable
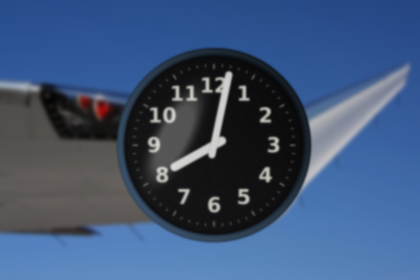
h=8 m=2
